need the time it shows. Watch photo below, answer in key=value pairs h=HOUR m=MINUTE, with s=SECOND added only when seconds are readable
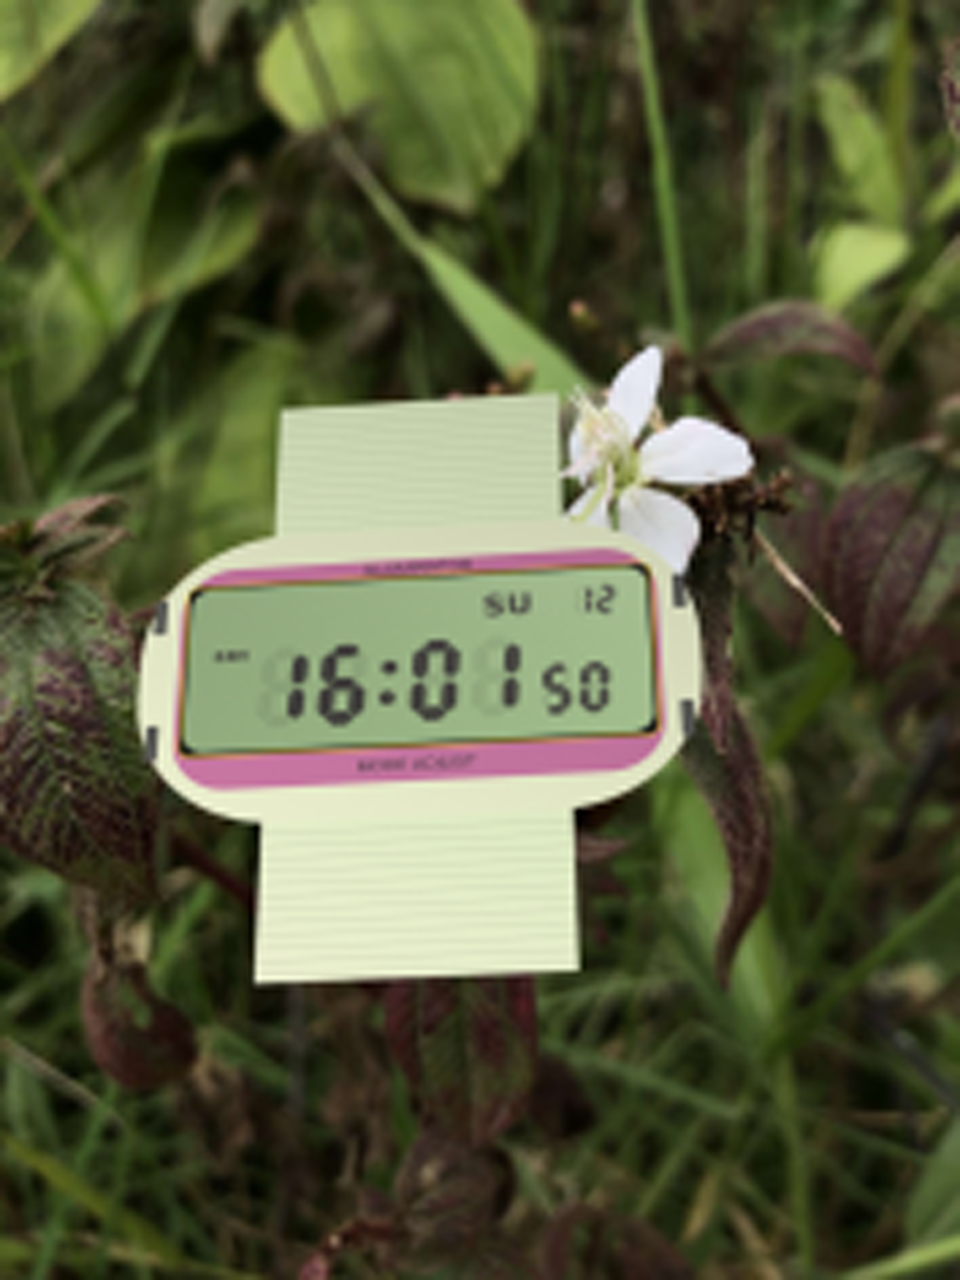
h=16 m=1 s=50
